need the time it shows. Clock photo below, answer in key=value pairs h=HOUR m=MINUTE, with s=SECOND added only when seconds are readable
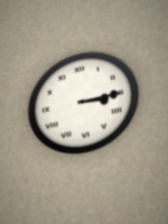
h=3 m=15
